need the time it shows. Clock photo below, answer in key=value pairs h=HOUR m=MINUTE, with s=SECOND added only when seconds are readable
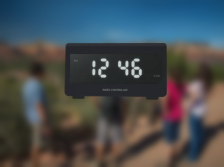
h=12 m=46
